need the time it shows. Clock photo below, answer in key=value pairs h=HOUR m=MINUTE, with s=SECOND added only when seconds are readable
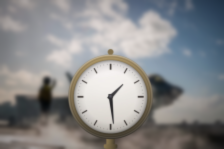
h=1 m=29
